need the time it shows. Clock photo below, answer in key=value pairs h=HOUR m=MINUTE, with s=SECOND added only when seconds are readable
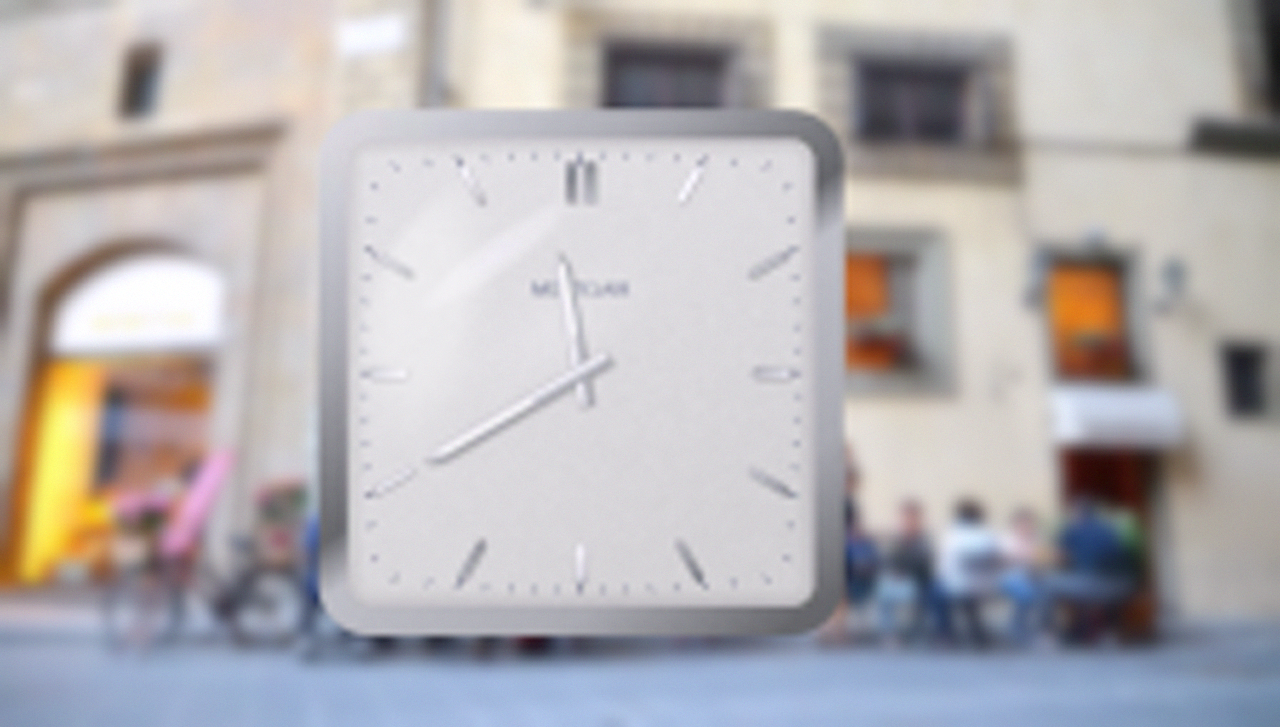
h=11 m=40
